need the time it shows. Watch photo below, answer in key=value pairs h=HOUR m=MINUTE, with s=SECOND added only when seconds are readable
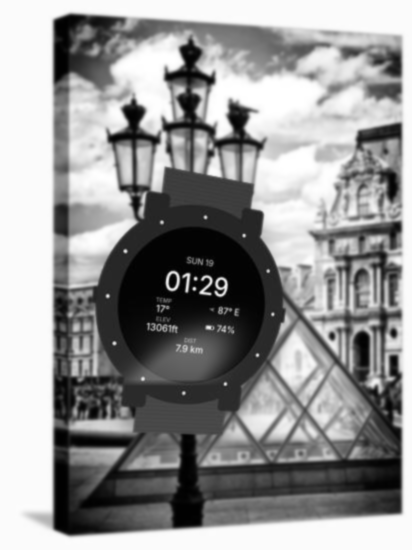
h=1 m=29
